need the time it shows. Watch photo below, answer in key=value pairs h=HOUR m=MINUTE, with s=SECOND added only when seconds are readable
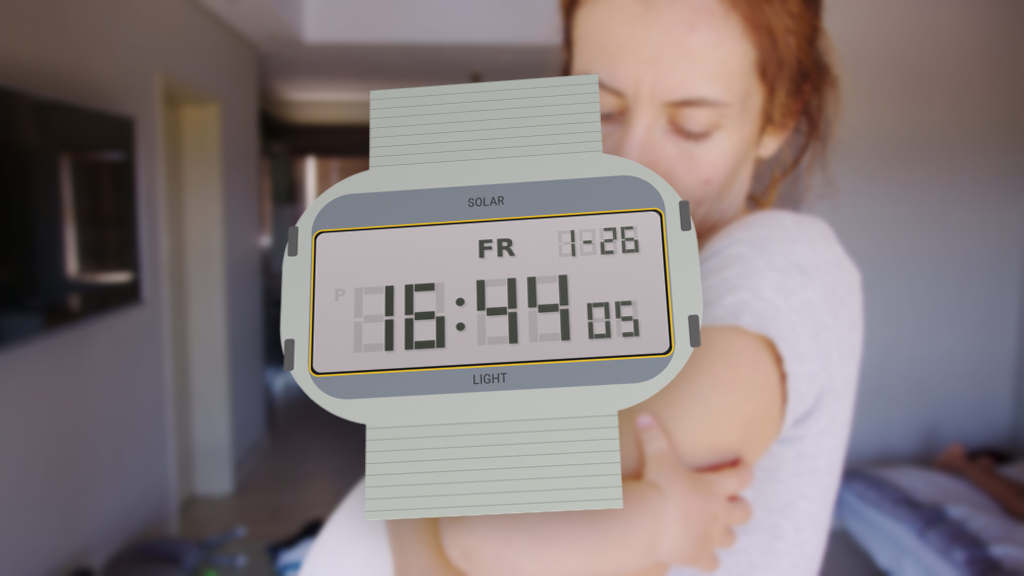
h=16 m=44 s=5
